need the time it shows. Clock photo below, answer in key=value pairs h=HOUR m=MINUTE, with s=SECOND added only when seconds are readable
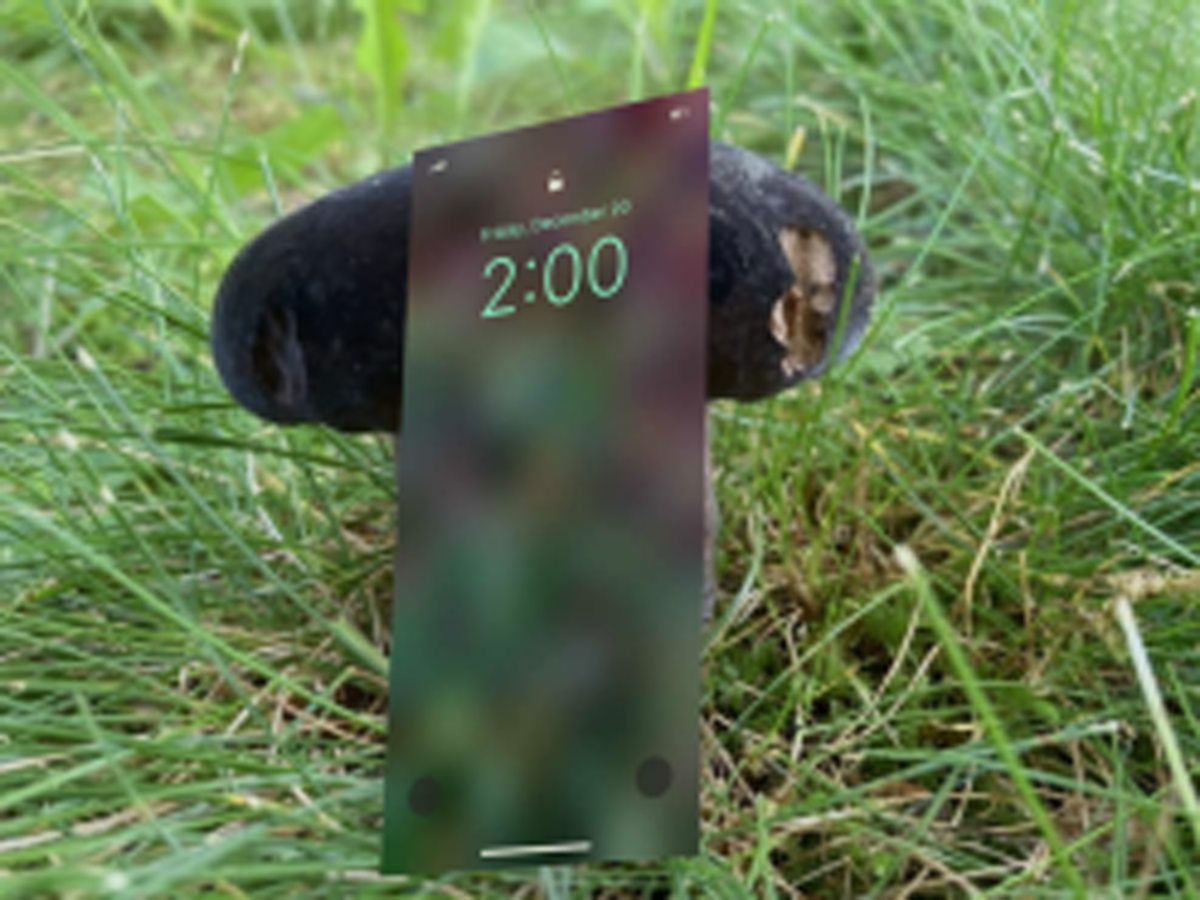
h=2 m=0
